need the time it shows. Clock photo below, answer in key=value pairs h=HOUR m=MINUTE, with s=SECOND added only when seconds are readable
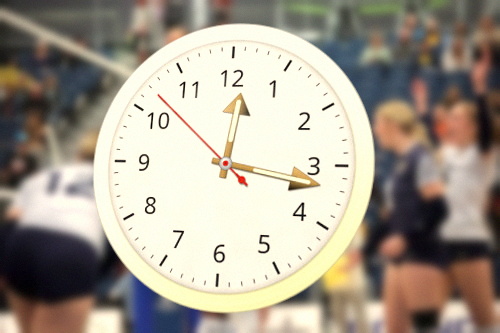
h=12 m=16 s=52
